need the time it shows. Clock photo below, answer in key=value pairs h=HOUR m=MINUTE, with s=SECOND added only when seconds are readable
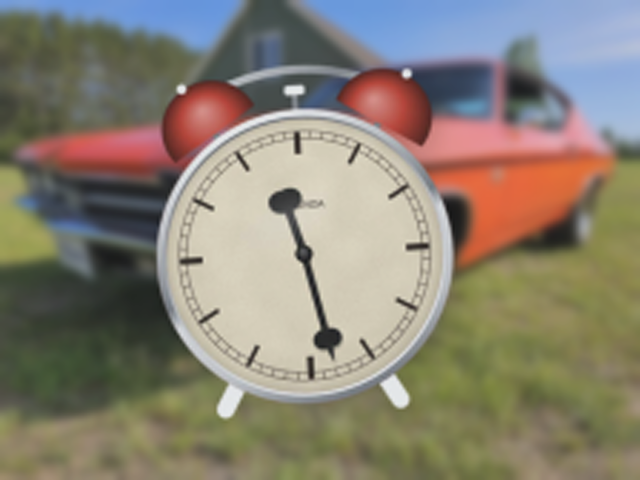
h=11 m=28
